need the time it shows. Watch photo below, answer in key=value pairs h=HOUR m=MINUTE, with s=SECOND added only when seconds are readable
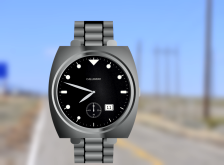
h=7 m=48
